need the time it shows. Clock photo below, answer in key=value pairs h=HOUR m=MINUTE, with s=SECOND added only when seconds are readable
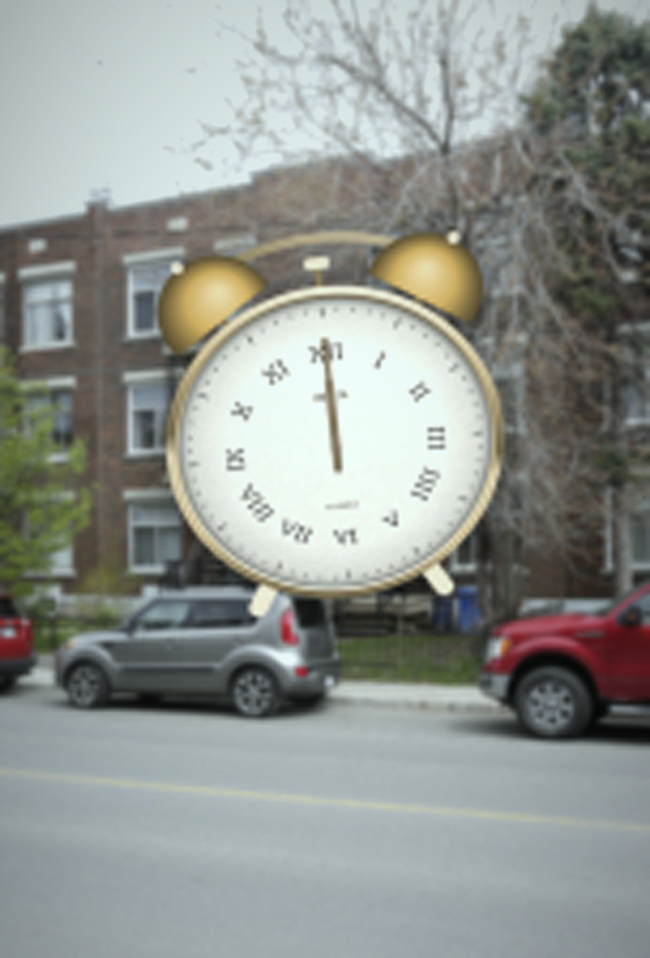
h=12 m=0
